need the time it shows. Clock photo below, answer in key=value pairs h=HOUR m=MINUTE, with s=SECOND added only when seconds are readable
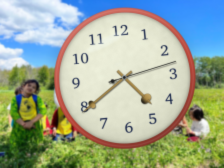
h=4 m=39 s=13
